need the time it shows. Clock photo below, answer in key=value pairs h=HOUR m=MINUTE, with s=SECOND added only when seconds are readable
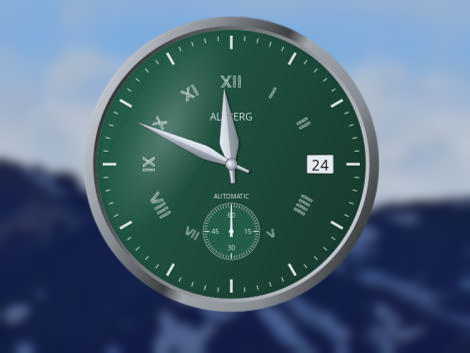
h=11 m=49
